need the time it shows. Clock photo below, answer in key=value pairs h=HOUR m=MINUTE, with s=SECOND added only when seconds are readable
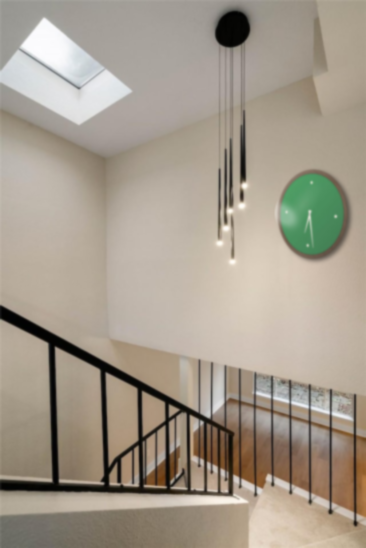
h=6 m=28
